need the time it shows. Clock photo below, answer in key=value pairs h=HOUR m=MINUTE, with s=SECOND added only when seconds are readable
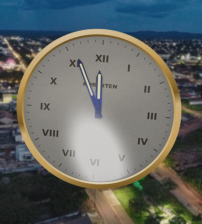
h=11 m=56
